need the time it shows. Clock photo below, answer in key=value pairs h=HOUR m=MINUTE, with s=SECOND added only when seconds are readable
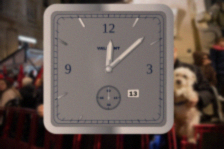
h=12 m=8
